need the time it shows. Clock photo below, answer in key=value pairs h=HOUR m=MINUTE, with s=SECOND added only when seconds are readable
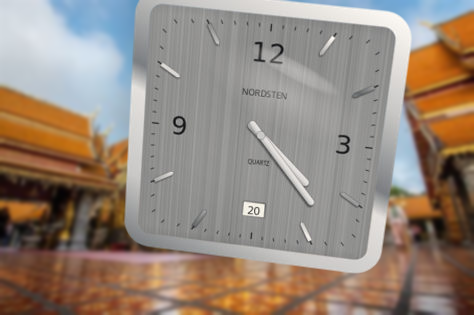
h=4 m=23
